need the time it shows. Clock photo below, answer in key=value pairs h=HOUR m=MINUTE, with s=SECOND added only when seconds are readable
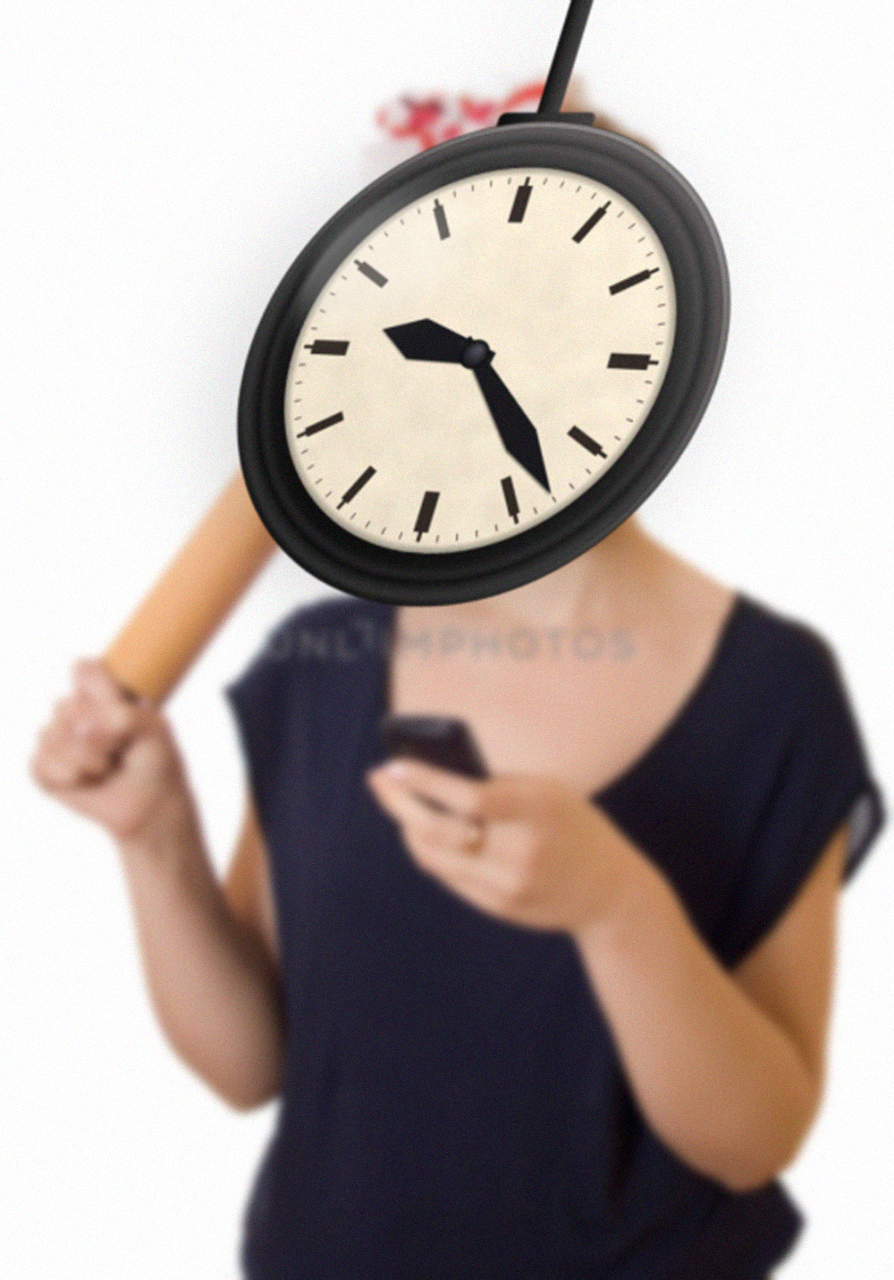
h=9 m=23
